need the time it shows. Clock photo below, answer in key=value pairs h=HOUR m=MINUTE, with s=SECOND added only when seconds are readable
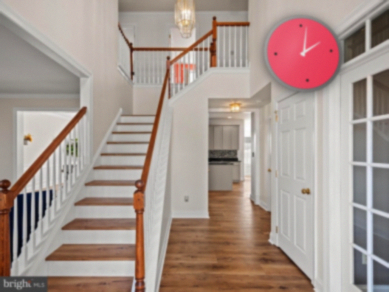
h=2 m=2
